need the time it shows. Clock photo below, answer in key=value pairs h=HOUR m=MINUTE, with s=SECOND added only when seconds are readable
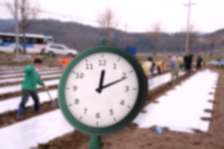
h=12 m=11
